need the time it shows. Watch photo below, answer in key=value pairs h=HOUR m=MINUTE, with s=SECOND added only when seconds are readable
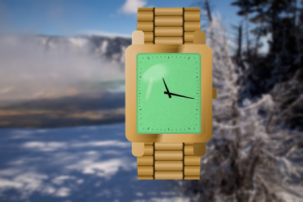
h=11 m=17
